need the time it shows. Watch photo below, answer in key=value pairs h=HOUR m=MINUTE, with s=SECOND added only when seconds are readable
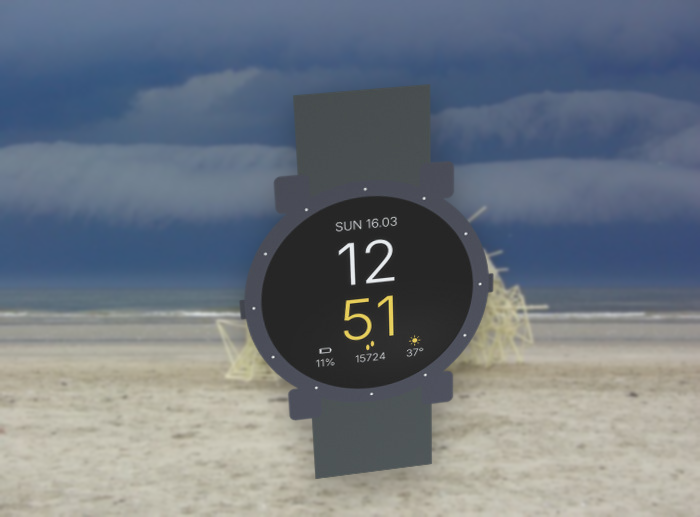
h=12 m=51
